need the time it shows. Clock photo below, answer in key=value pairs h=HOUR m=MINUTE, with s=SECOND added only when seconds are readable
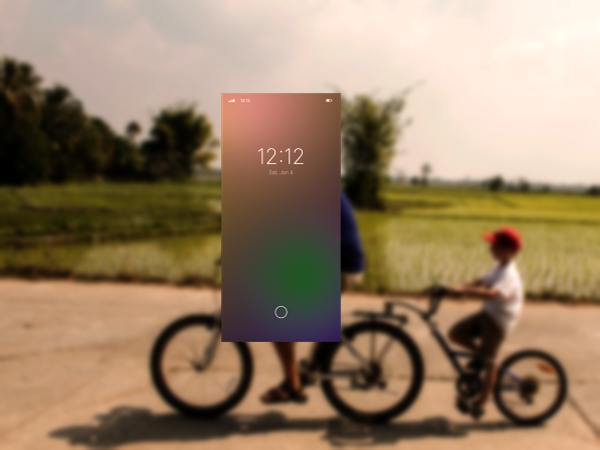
h=12 m=12
